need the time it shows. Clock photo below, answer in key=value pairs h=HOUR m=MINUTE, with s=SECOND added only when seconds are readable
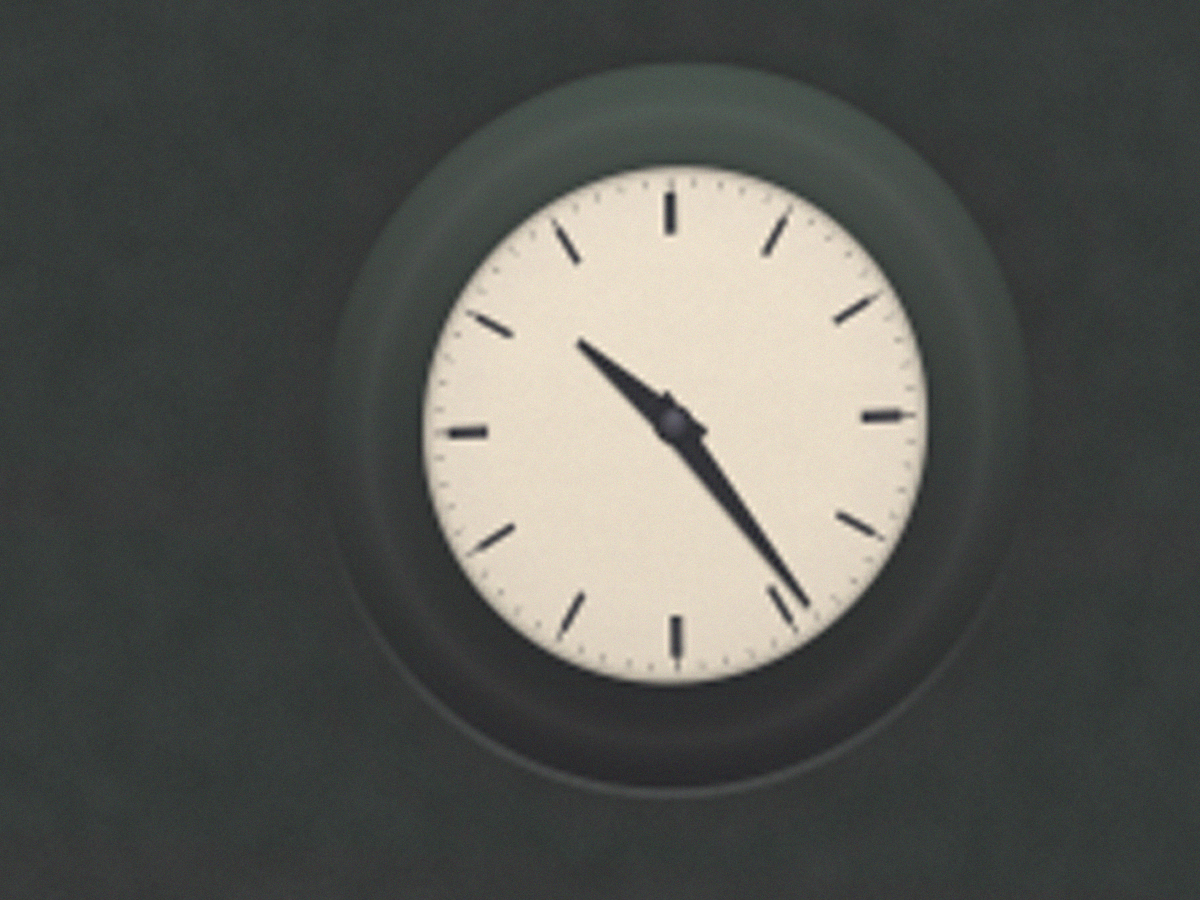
h=10 m=24
